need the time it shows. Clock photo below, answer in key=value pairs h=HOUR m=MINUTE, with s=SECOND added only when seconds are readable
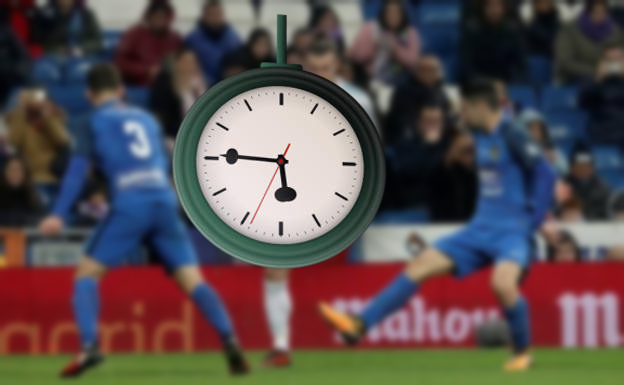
h=5 m=45 s=34
